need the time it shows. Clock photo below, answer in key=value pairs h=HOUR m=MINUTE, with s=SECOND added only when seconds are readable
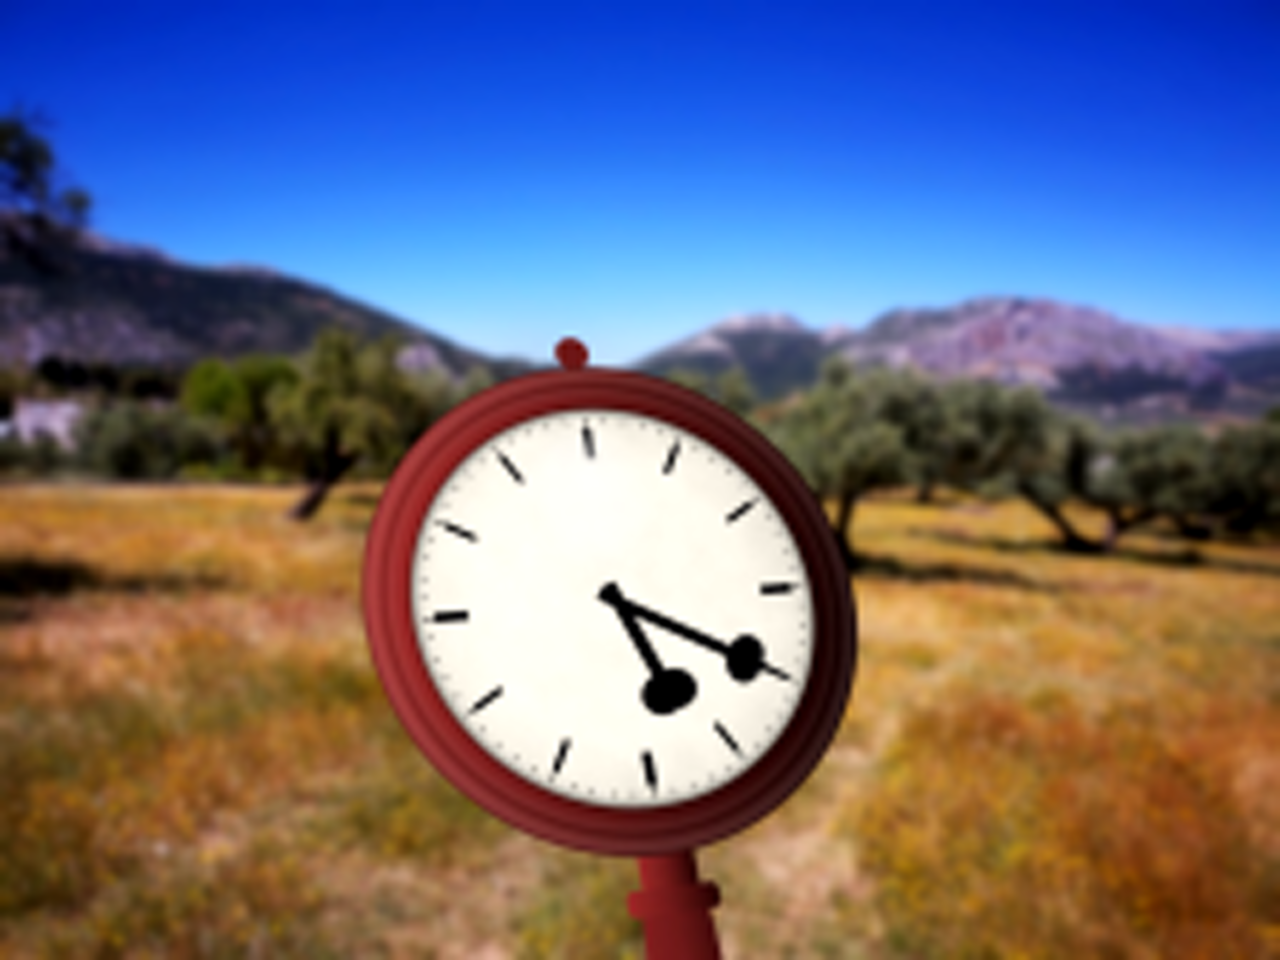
h=5 m=20
